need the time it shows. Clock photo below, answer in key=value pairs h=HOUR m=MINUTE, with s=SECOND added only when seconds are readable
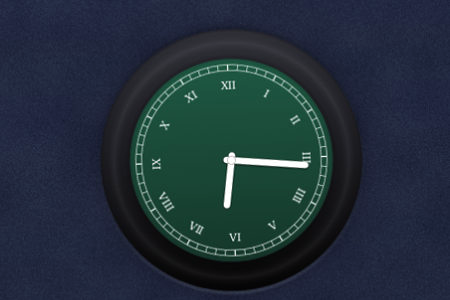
h=6 m=16
